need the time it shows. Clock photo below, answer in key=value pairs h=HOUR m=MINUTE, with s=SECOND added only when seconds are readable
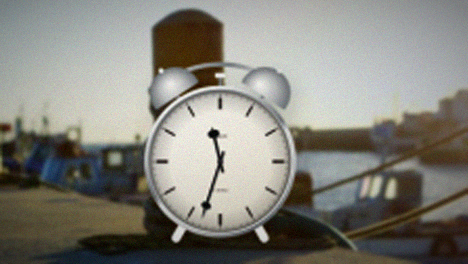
h=11 m=33
